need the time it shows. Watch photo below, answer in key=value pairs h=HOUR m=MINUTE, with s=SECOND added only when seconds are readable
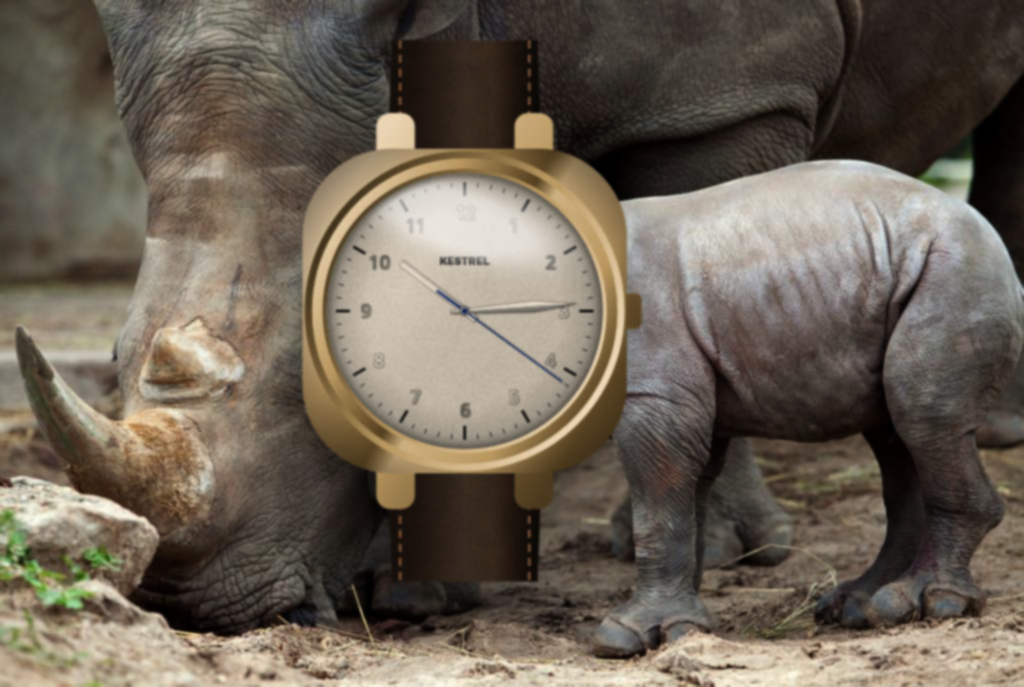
h=10 m=14 s=21
